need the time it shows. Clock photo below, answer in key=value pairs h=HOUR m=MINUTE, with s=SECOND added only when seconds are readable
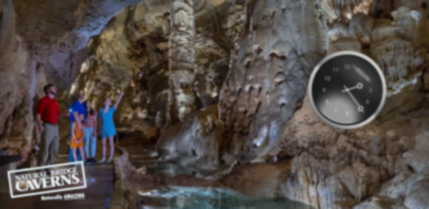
h=2 m=24
